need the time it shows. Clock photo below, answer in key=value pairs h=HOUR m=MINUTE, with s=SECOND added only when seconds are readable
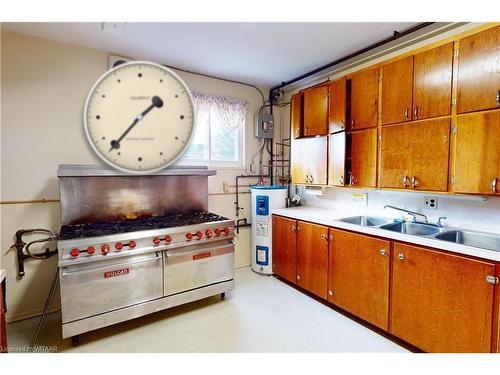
h=1 m=37
